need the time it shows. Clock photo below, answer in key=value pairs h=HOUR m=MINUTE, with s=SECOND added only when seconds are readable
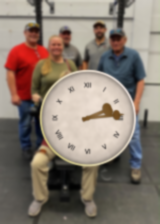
h=2 m=14
